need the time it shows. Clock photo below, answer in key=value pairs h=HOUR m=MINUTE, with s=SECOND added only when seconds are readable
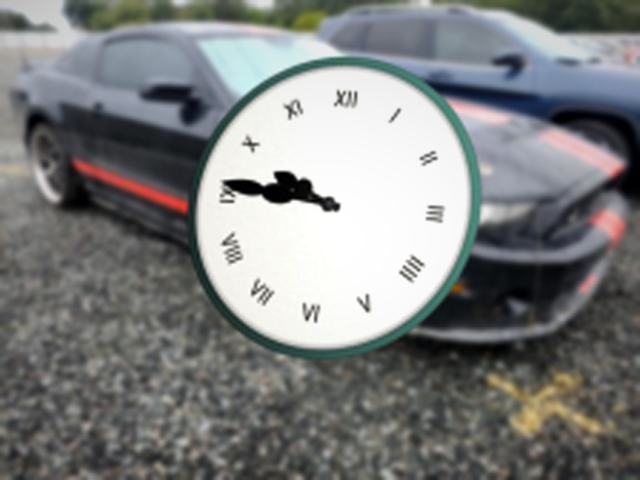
h=9 m=46
